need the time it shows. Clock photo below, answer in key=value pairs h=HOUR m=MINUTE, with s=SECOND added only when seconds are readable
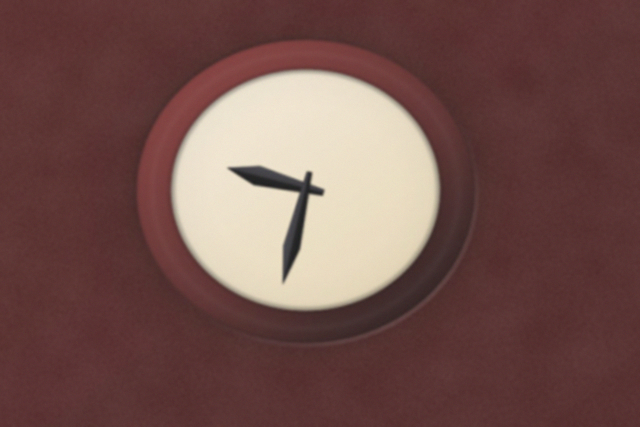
h=9 m=32
